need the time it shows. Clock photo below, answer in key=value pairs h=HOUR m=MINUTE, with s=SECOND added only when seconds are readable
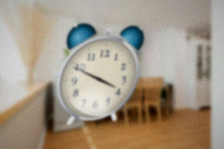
h=3 m=49
